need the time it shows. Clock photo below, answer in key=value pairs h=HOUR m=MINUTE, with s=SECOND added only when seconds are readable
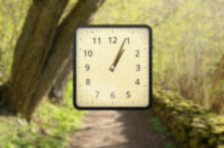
h=1 m=4
